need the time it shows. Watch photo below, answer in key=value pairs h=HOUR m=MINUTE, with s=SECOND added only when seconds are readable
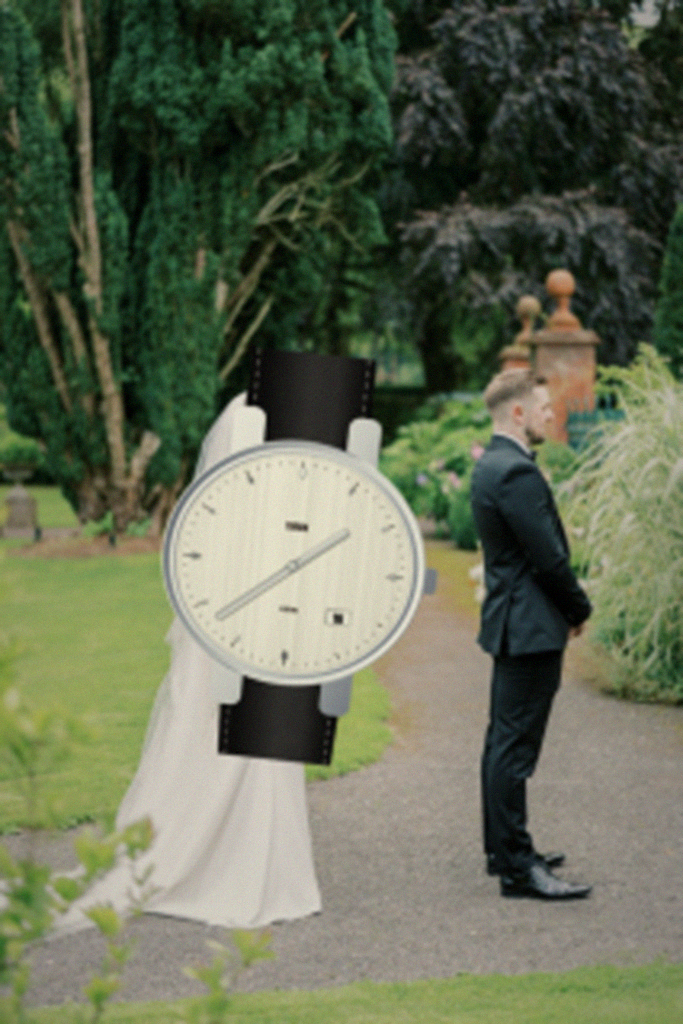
h=1 m=38
